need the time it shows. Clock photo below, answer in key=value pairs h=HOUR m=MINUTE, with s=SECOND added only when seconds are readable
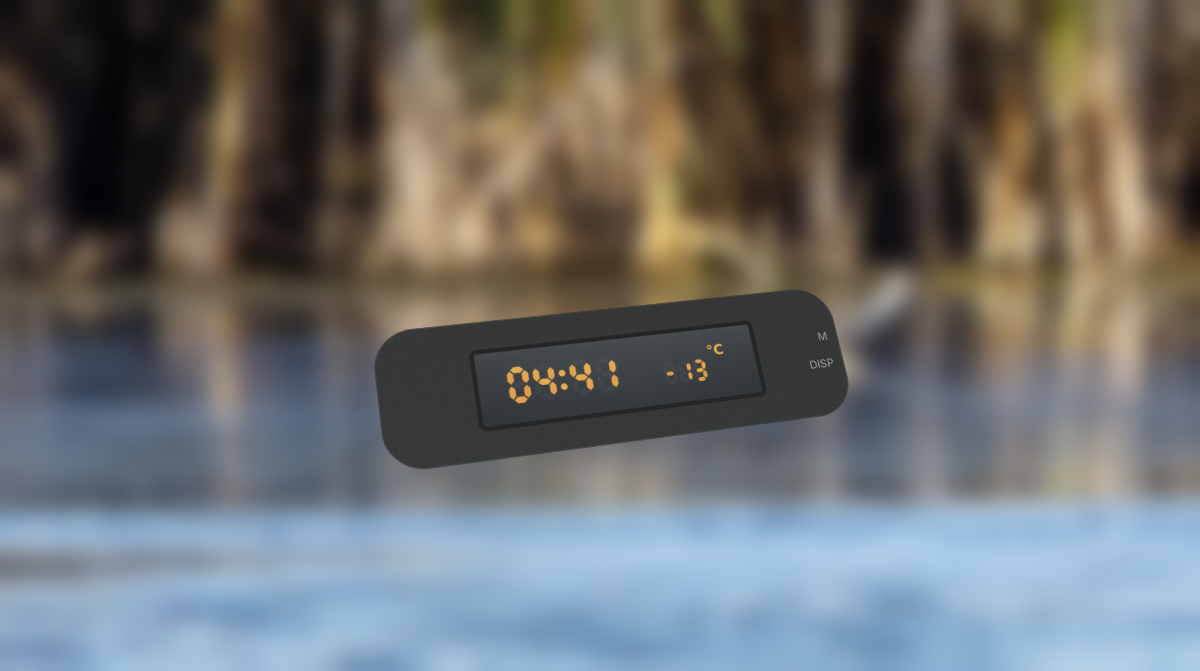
h=4 m=41
